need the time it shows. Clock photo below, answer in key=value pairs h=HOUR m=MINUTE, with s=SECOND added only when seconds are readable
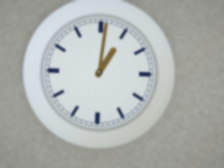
h=1 m=1
